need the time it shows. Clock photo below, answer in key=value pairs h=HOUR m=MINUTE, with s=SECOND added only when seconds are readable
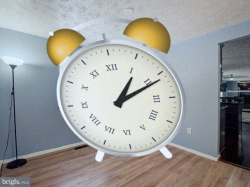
h=1 m=11
